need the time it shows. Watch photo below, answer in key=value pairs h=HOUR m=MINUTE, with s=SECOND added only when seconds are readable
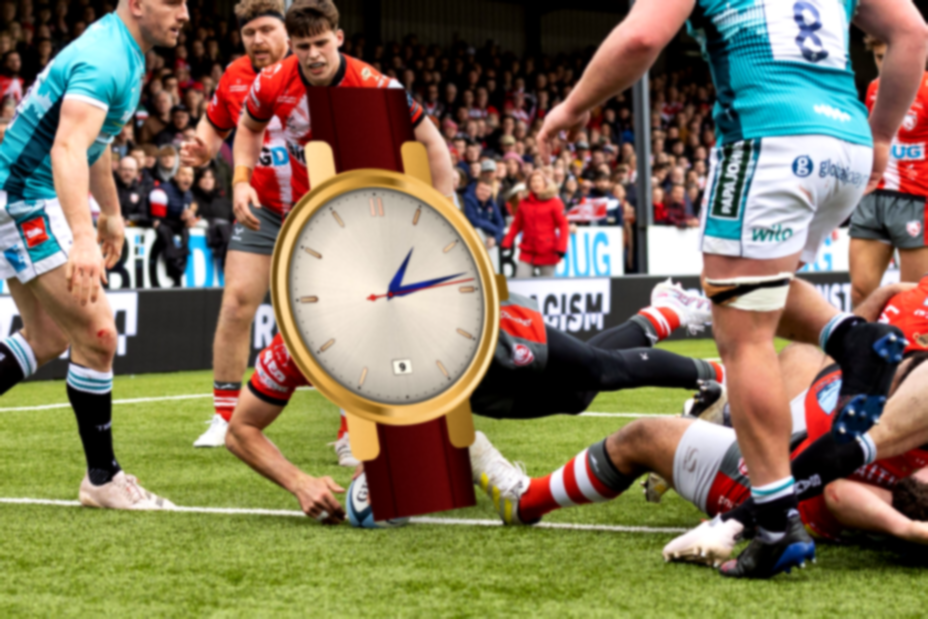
h=1 m=13 s=14
